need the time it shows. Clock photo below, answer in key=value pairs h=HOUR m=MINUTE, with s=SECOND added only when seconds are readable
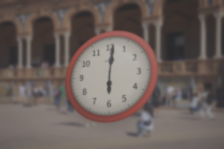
h=6 m=1
